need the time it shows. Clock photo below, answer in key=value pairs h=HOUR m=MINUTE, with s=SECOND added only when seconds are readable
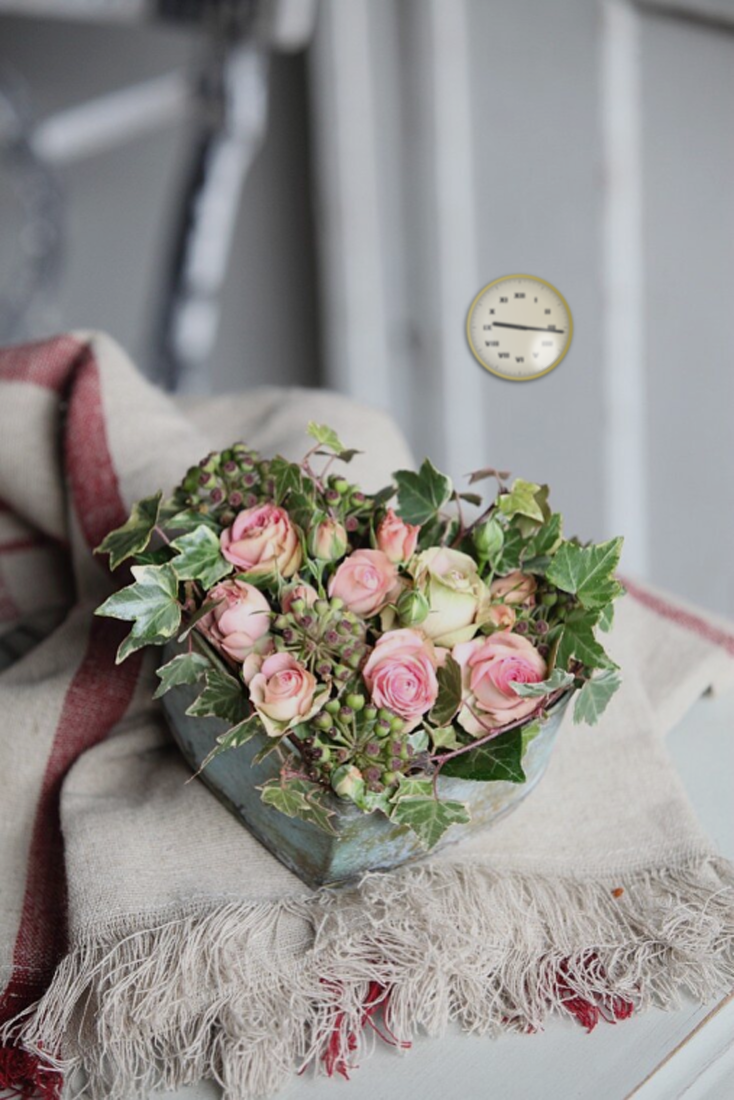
h=9 m=16
